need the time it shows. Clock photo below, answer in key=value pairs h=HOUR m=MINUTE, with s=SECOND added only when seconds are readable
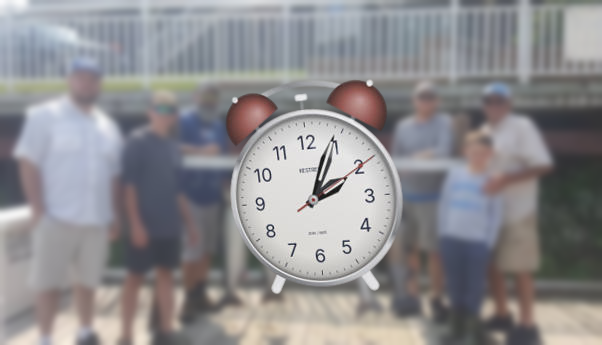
h=2 m=4 s=10
